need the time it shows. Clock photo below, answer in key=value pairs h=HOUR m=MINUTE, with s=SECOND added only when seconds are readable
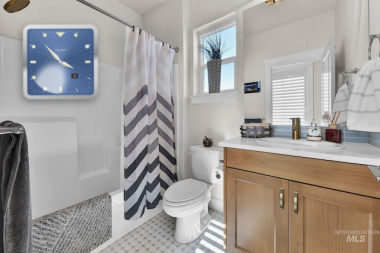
h=3 m=53
